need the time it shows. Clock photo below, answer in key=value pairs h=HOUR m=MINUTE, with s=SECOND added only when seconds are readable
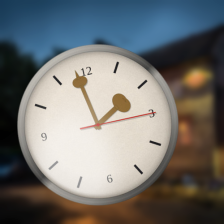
h=1 m=58 s=15
